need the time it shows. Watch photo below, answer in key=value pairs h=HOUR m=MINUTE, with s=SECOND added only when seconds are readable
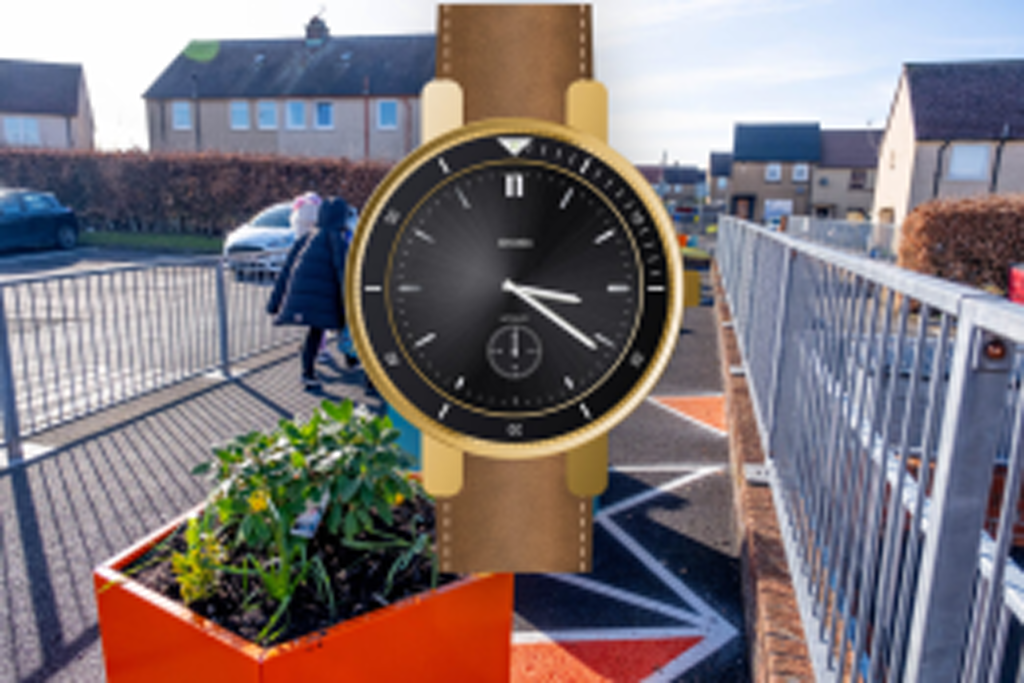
h=3 m=21
